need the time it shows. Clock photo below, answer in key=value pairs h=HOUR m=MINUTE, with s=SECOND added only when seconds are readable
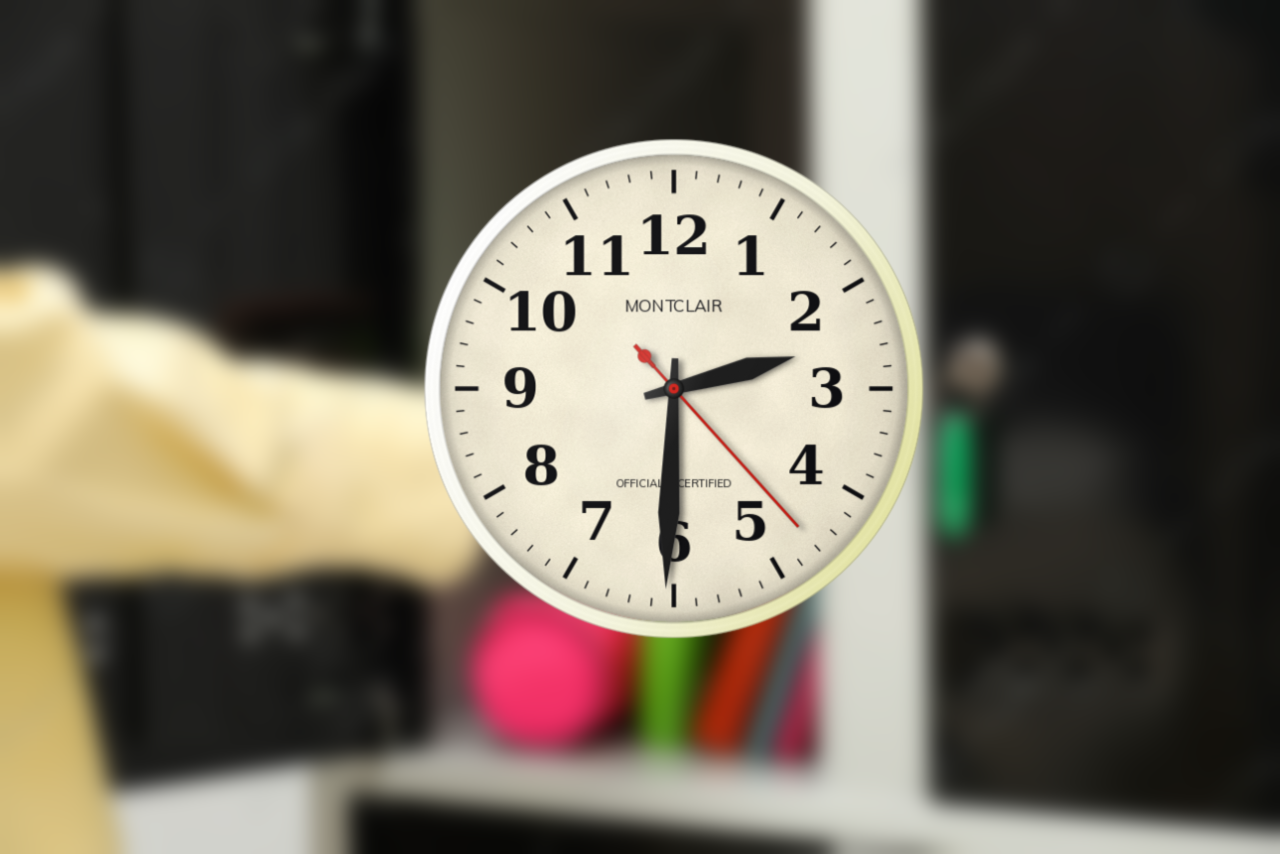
h=2 m=30 s=23
